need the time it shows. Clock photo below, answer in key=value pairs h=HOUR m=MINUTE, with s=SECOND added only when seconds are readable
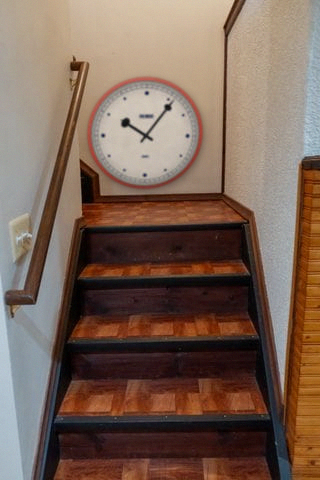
h=10 m=6
